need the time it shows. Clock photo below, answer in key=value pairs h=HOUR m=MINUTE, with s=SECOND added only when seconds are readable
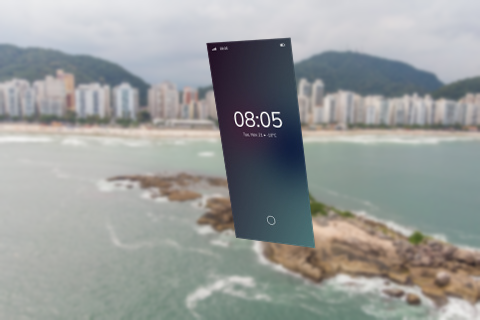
h=8 m=5
